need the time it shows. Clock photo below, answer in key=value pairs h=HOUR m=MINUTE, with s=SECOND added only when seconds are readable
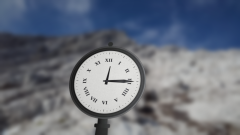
h=12 m=15
